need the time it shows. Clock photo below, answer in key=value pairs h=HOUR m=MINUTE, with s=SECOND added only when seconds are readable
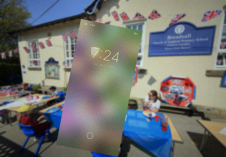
h=7 m=24
